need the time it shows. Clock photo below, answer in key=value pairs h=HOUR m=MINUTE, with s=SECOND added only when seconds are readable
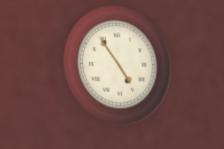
h=4 m=54
